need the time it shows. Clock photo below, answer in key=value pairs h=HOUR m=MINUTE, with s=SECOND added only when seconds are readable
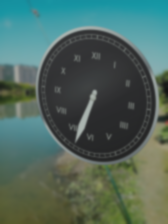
h=6 m=33
